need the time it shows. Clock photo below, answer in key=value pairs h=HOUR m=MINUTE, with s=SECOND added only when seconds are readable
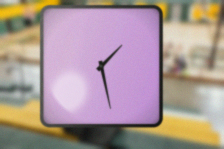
h=1 m=28
